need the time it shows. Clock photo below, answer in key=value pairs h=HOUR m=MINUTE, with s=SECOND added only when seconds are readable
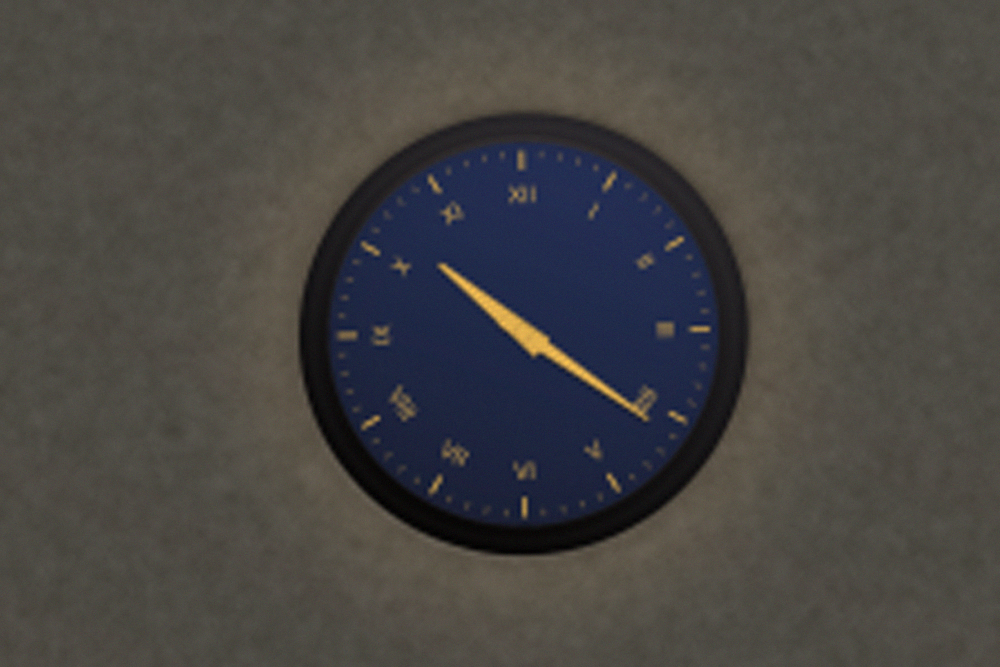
h=10 m=21
